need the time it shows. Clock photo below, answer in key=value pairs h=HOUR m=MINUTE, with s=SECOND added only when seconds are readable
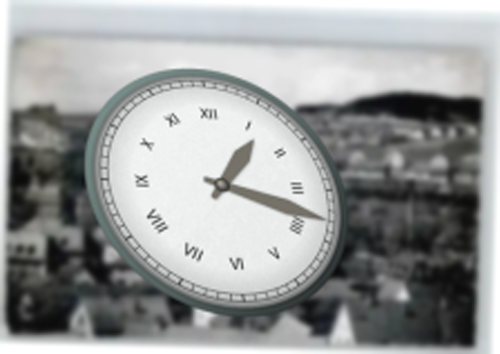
h=1 m=18
